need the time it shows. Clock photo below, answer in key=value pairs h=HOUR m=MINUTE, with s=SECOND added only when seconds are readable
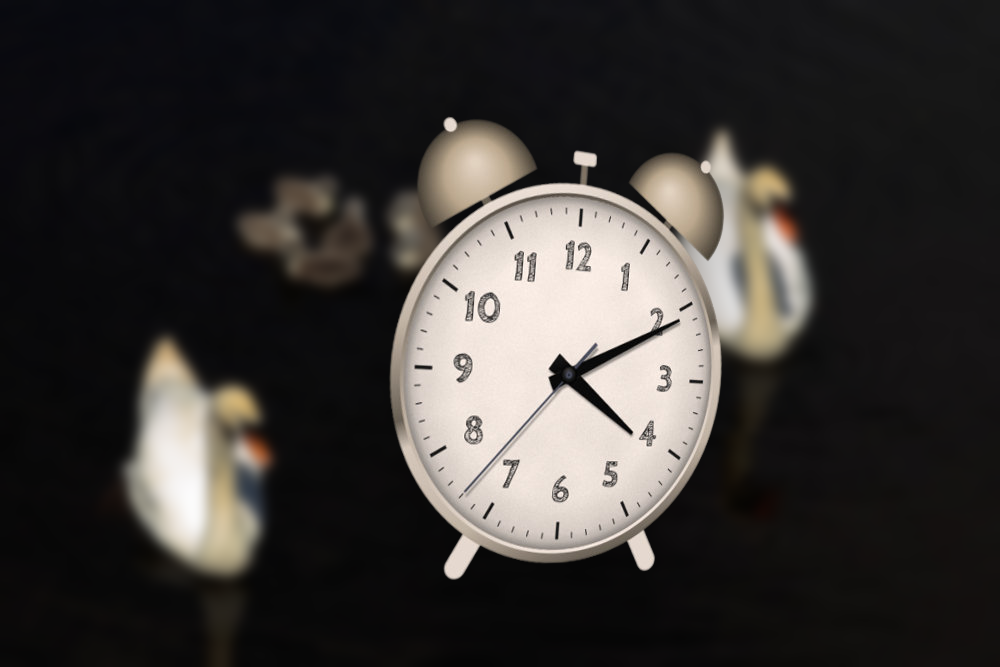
h=4 m=10 s=37
